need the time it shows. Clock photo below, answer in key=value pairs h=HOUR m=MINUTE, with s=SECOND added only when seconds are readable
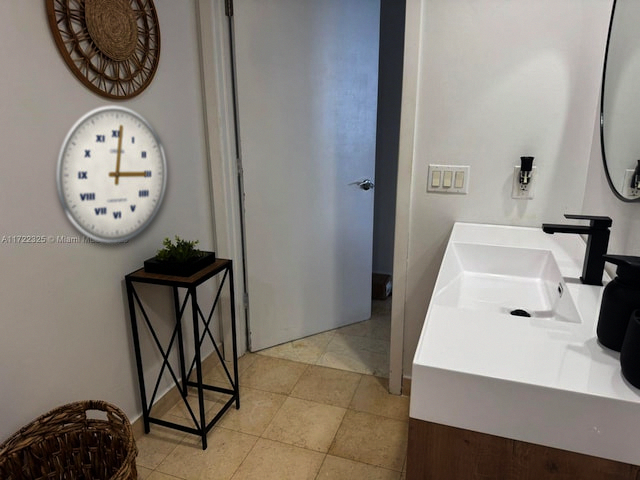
h=3 m=1
